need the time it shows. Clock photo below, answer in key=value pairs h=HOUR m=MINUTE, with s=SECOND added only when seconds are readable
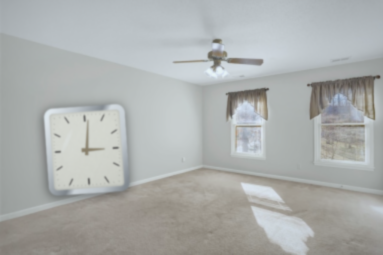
h=3 m=1
